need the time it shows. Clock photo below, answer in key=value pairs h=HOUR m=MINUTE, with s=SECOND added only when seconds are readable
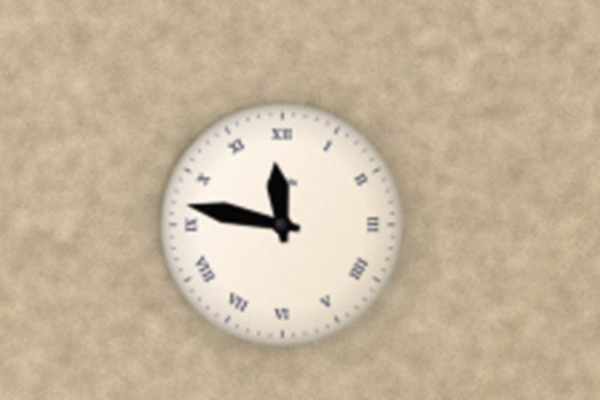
h=11 m=47
